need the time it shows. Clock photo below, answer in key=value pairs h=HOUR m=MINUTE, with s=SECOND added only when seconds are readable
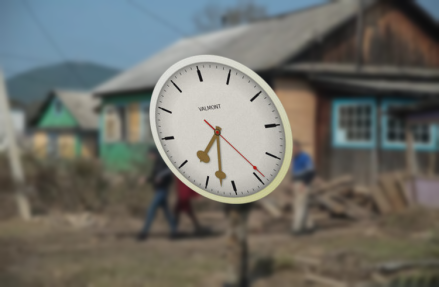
h=7 m=32 s=24
